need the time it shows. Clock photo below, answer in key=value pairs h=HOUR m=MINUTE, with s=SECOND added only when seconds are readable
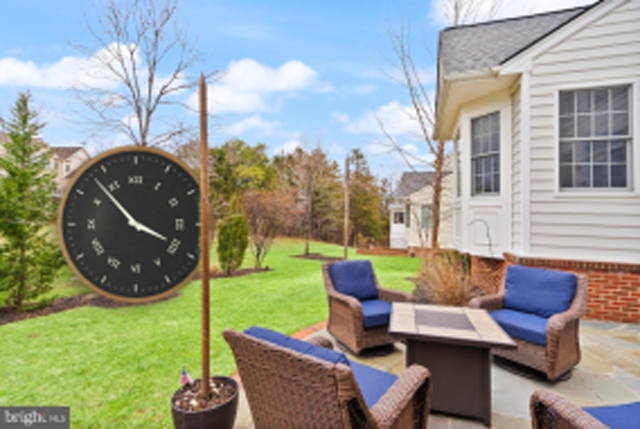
h=3 m=53
